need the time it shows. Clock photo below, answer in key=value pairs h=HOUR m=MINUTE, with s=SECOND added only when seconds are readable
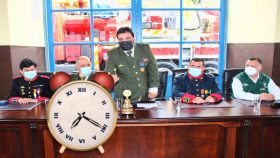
h=7 m=20
